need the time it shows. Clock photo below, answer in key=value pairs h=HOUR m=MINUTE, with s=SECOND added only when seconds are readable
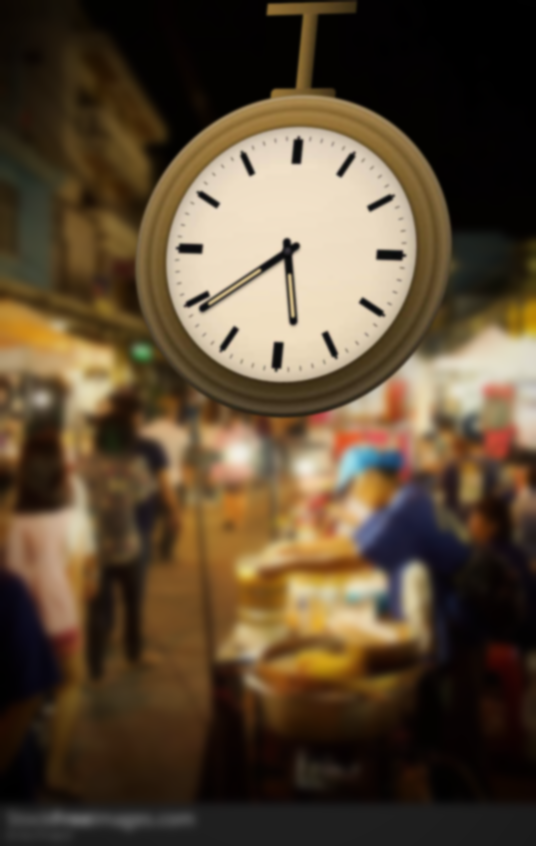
h=5 m=39
